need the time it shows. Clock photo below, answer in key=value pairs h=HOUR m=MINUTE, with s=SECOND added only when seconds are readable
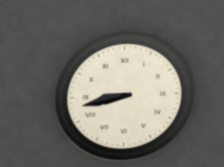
h=8 m=43
